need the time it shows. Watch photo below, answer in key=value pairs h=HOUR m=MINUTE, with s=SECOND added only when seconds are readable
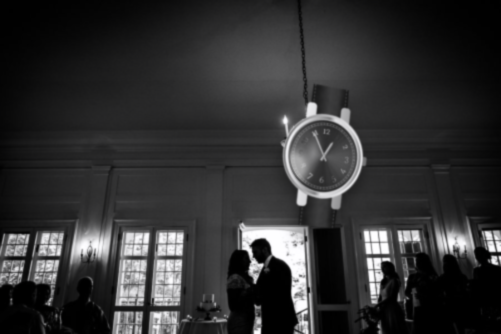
h=12 m=55
